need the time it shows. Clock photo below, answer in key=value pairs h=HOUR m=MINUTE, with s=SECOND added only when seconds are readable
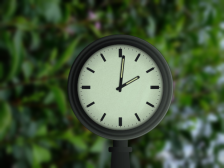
h=2 m=1
